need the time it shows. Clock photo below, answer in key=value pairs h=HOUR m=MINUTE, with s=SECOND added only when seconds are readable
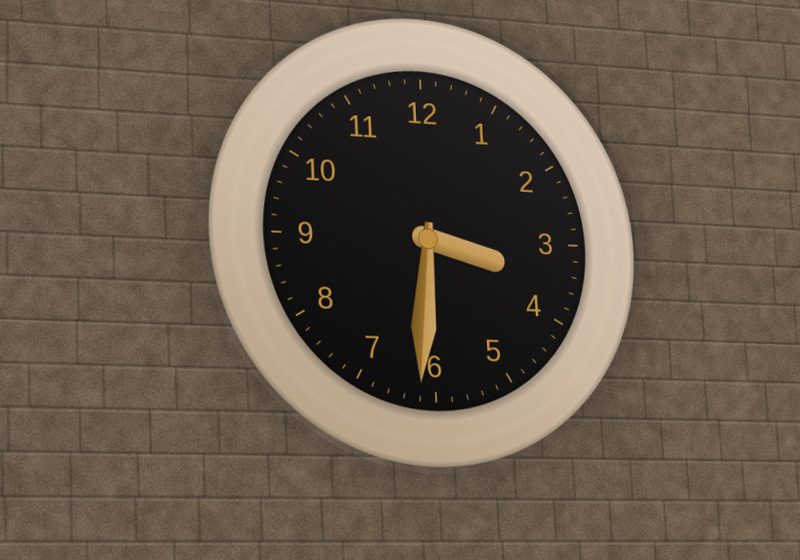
h=3 m=31
